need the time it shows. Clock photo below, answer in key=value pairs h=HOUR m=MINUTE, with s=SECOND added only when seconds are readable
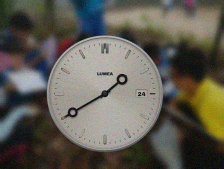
h=1 m=40
